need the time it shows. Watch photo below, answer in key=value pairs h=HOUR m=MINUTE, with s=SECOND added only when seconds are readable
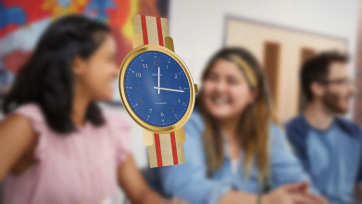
h=12 m=16
